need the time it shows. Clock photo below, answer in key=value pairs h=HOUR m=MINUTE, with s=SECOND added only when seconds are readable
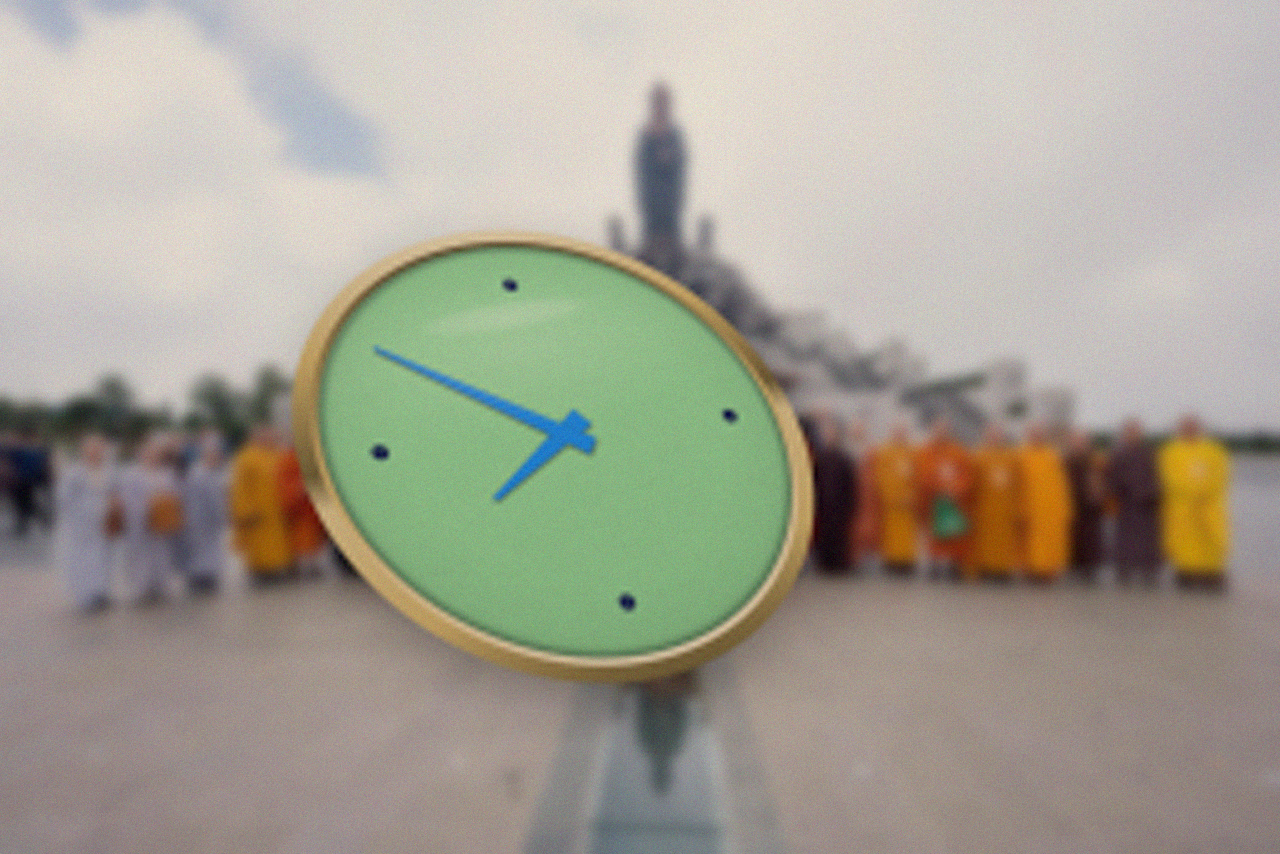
h=7 m=51
